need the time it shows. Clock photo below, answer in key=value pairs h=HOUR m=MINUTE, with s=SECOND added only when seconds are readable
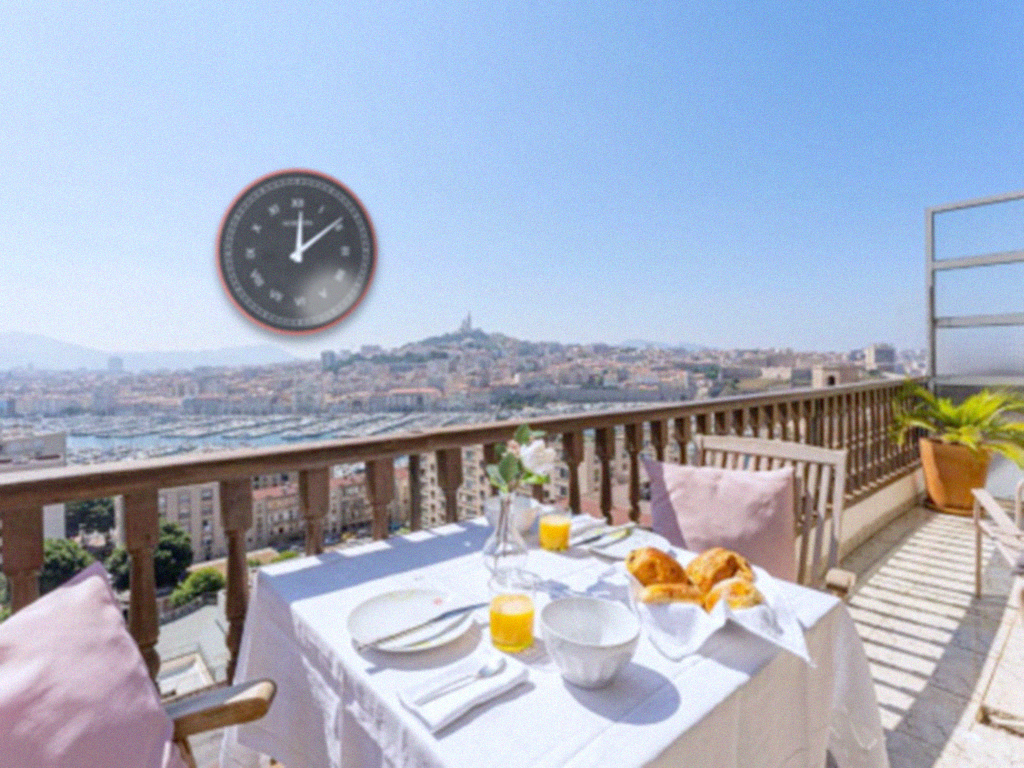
h=12 m=9
